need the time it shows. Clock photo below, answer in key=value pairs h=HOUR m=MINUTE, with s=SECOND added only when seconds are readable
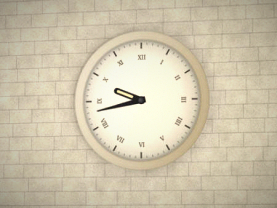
h=9 m=43
